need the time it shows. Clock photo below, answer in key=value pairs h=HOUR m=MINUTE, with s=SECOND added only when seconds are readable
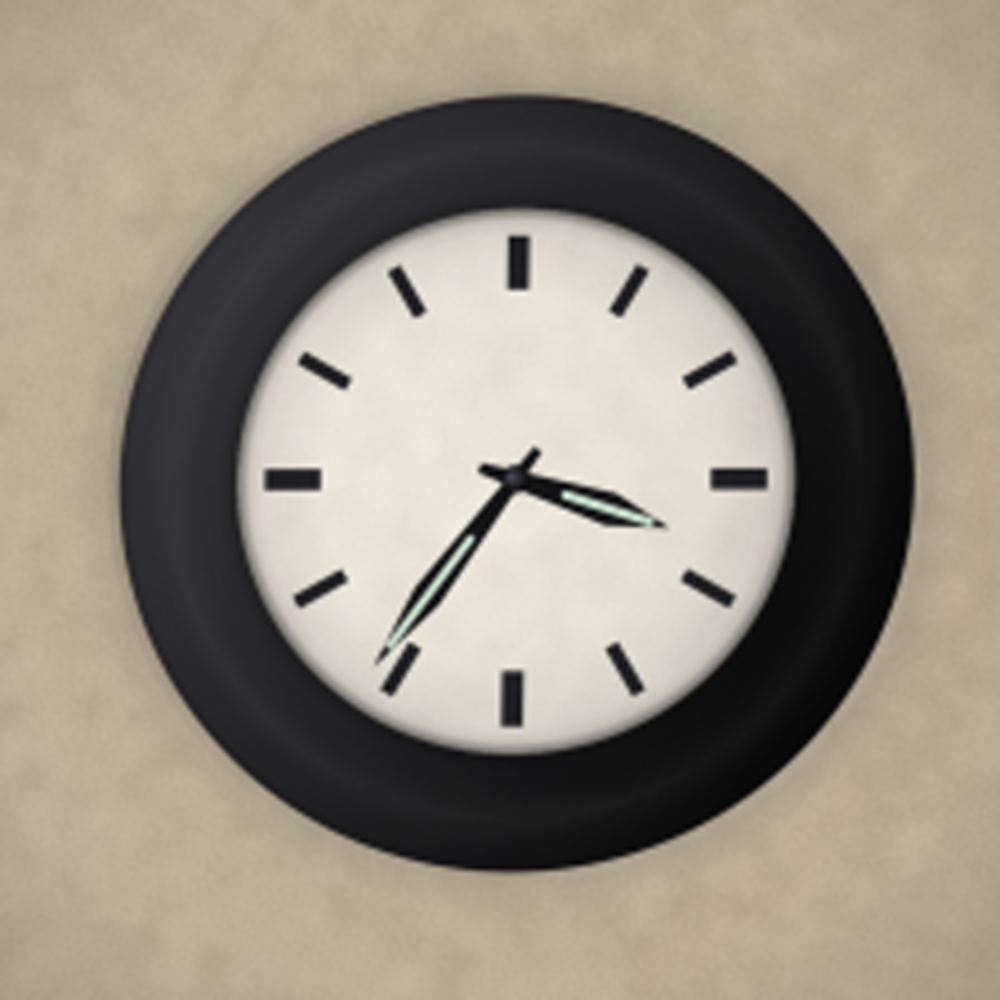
h=3 m=36
